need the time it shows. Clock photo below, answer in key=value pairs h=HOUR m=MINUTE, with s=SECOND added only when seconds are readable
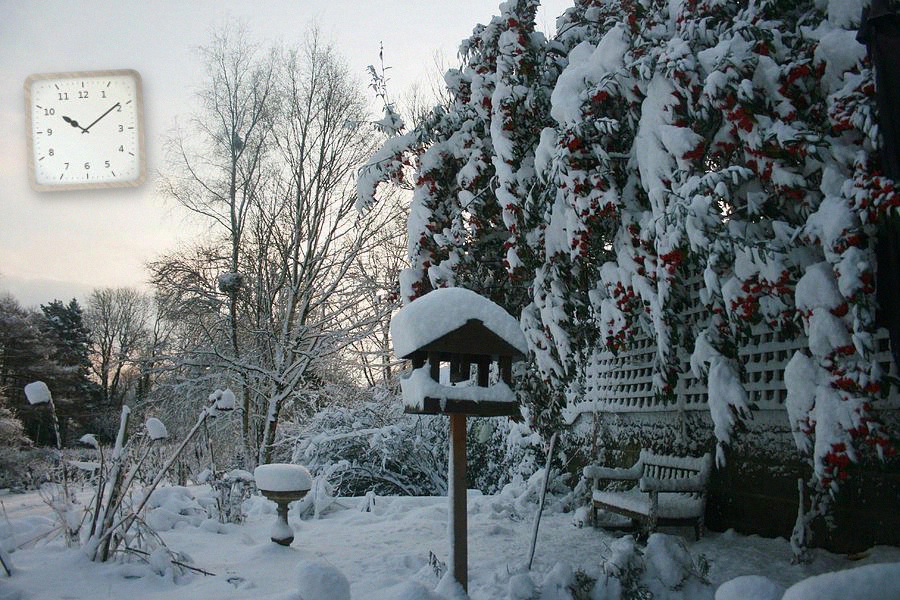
h=10 m=9
